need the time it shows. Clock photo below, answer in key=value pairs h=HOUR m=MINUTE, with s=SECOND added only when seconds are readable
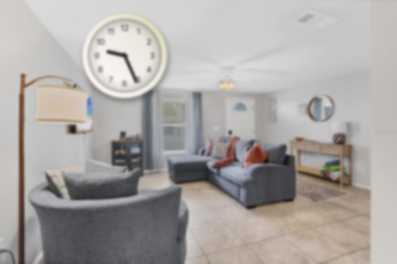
h=9 m=26
